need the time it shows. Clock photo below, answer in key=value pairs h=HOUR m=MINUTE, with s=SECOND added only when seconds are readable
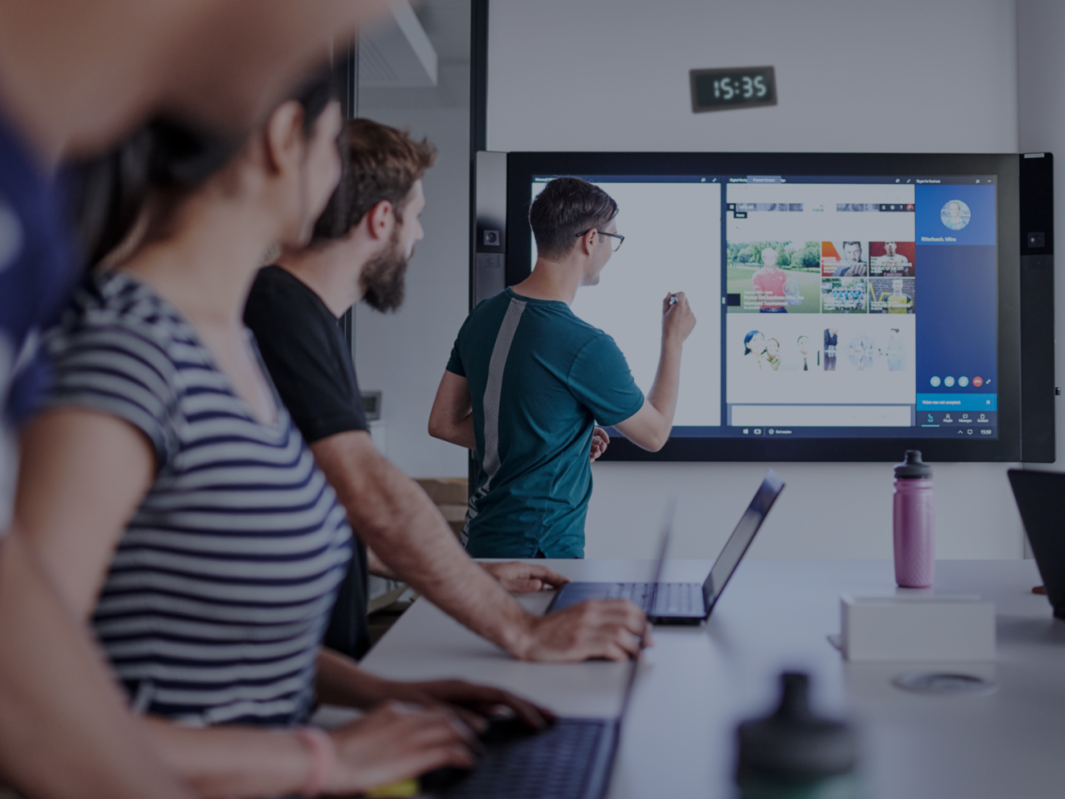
h=15 m=35
